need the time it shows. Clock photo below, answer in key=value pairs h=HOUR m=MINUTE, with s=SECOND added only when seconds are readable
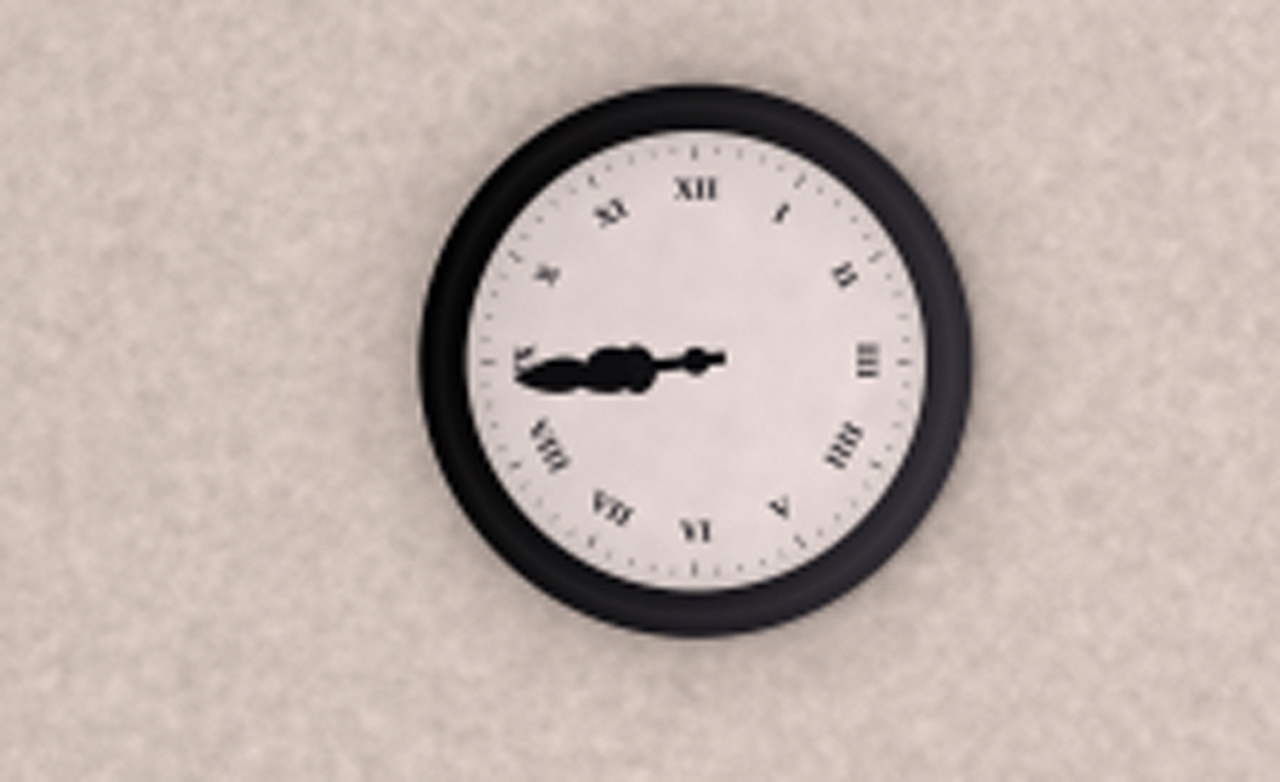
h=8 m=44
